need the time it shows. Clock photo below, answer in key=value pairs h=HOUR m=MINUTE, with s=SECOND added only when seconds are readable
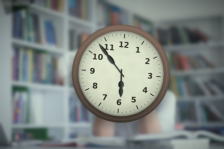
h=5 m=53
